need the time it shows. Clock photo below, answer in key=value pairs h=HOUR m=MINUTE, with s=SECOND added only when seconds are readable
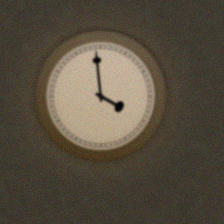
h=3 m=59
